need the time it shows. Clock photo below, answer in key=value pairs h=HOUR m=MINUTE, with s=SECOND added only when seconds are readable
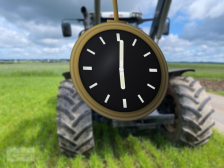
h=6 m=1
